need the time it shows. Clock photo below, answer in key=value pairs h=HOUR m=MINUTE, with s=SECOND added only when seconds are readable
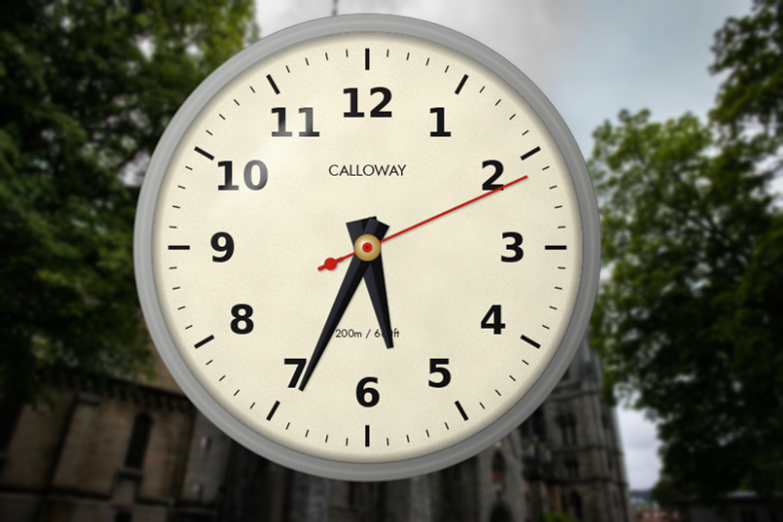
h=5 m=34 s=11
